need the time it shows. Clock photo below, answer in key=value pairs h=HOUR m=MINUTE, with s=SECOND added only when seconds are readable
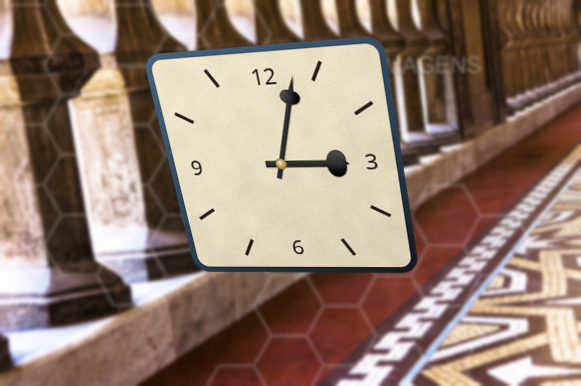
h=3 m=3
